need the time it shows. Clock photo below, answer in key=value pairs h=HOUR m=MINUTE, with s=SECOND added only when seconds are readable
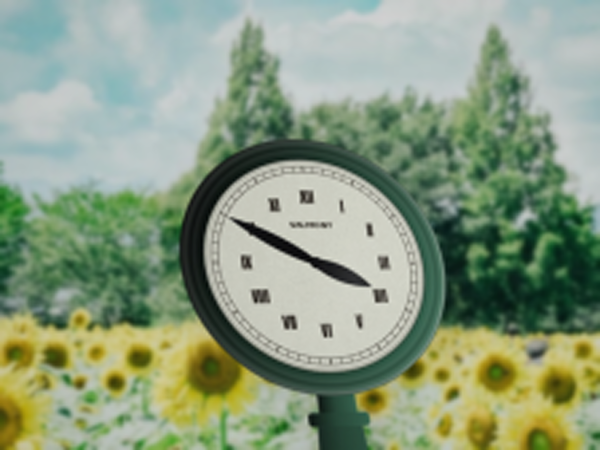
h=3 m=50
